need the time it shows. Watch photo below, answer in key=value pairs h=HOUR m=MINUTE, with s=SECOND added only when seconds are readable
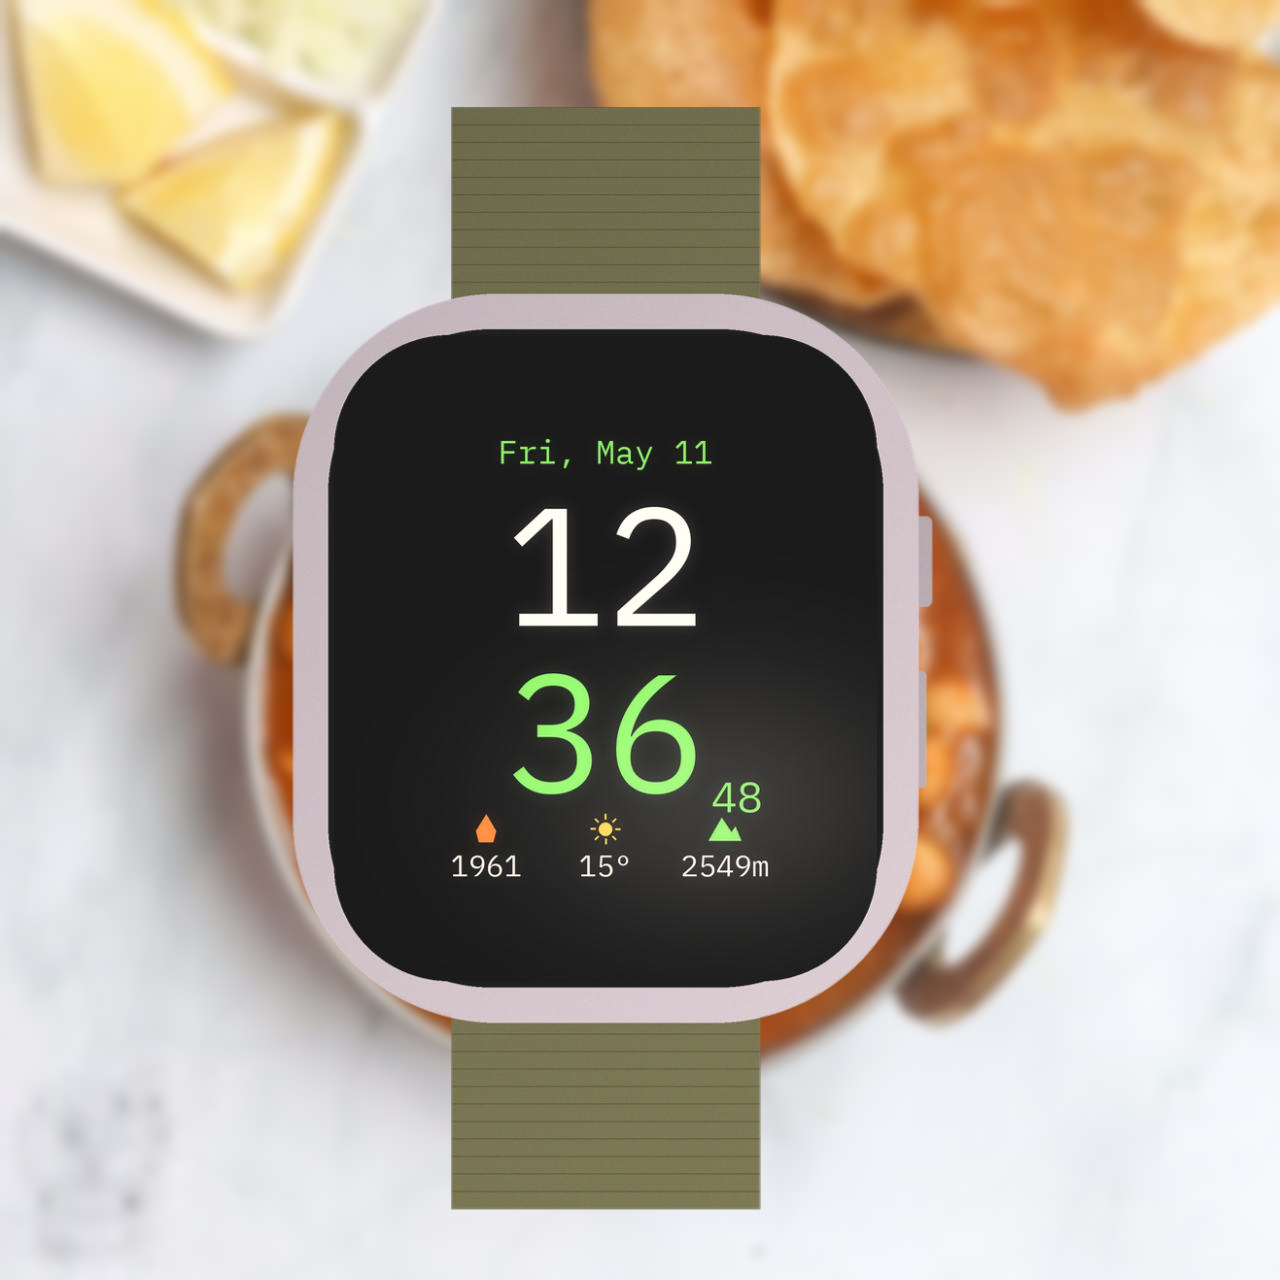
h=12 m=36 s=48
